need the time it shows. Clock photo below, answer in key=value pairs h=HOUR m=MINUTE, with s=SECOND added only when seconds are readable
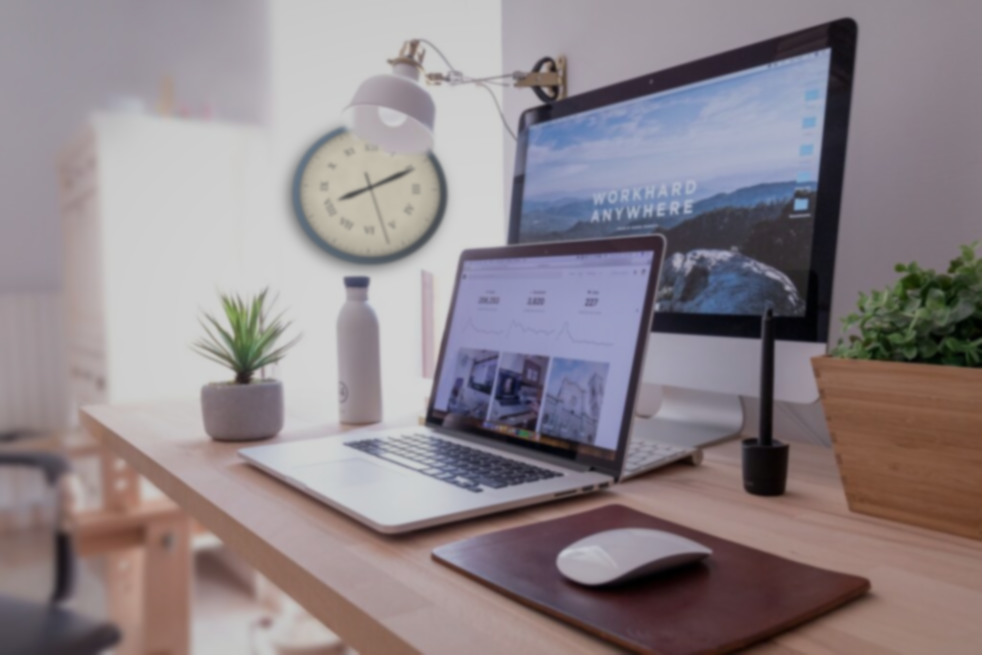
h=8 m=10 s=27
